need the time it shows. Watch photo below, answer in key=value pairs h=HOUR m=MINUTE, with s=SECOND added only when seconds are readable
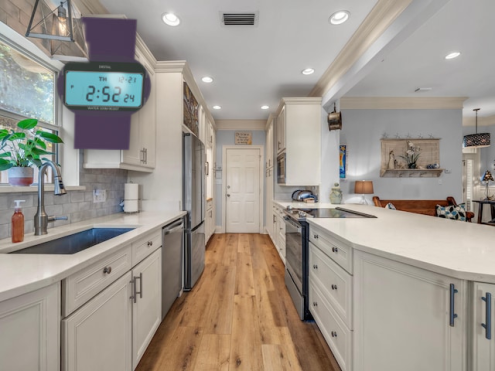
h=2 m=52 s=24
